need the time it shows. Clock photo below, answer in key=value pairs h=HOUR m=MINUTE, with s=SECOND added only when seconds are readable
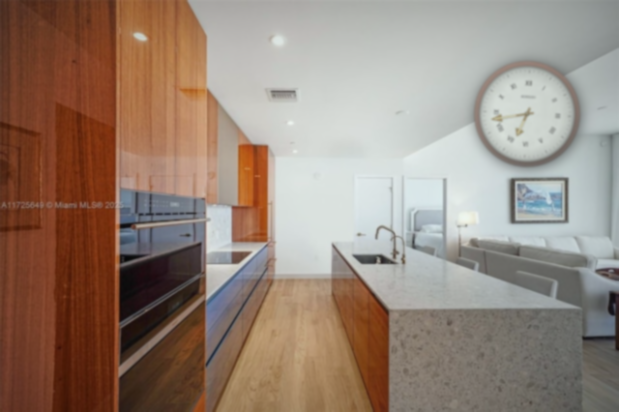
h=6 m=43
